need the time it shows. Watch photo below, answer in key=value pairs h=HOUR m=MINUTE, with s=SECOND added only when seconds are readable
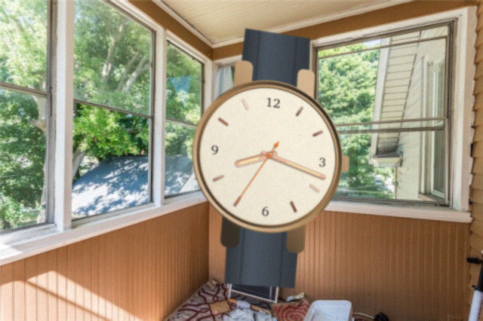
h=8 m=17 s=35
